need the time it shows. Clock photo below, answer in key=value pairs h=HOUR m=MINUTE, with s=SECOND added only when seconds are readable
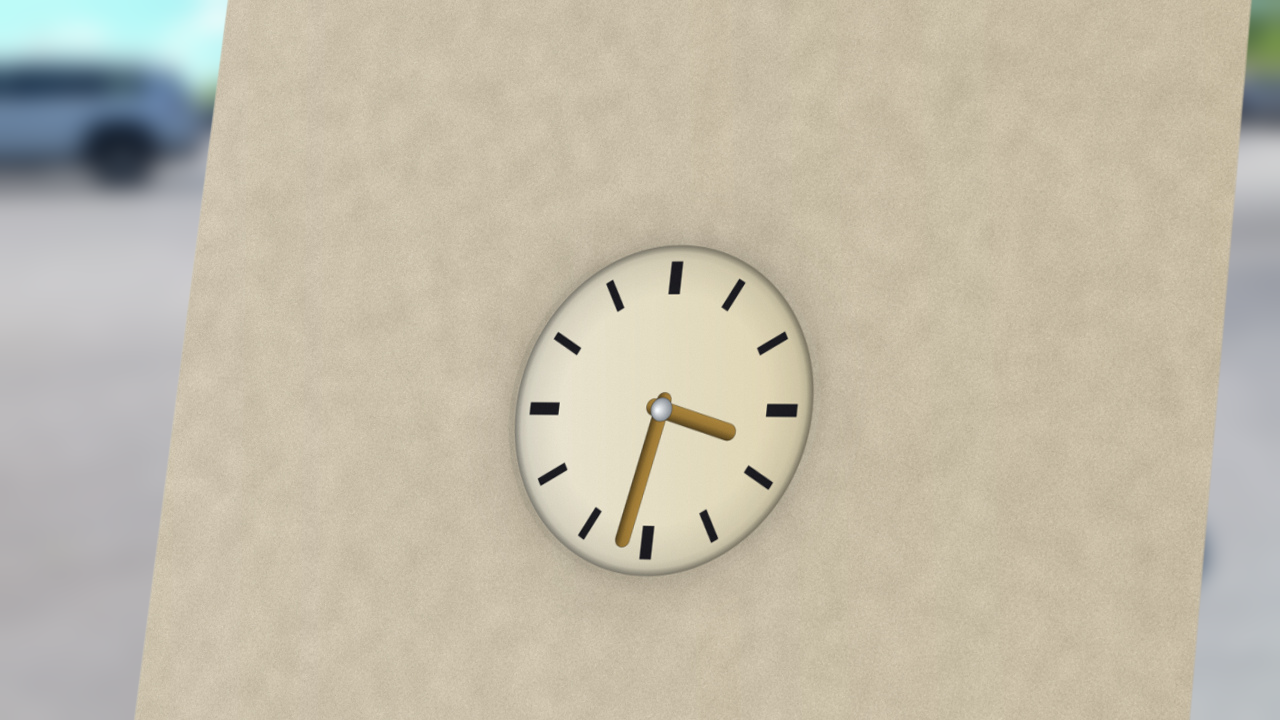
h=3 m=32
